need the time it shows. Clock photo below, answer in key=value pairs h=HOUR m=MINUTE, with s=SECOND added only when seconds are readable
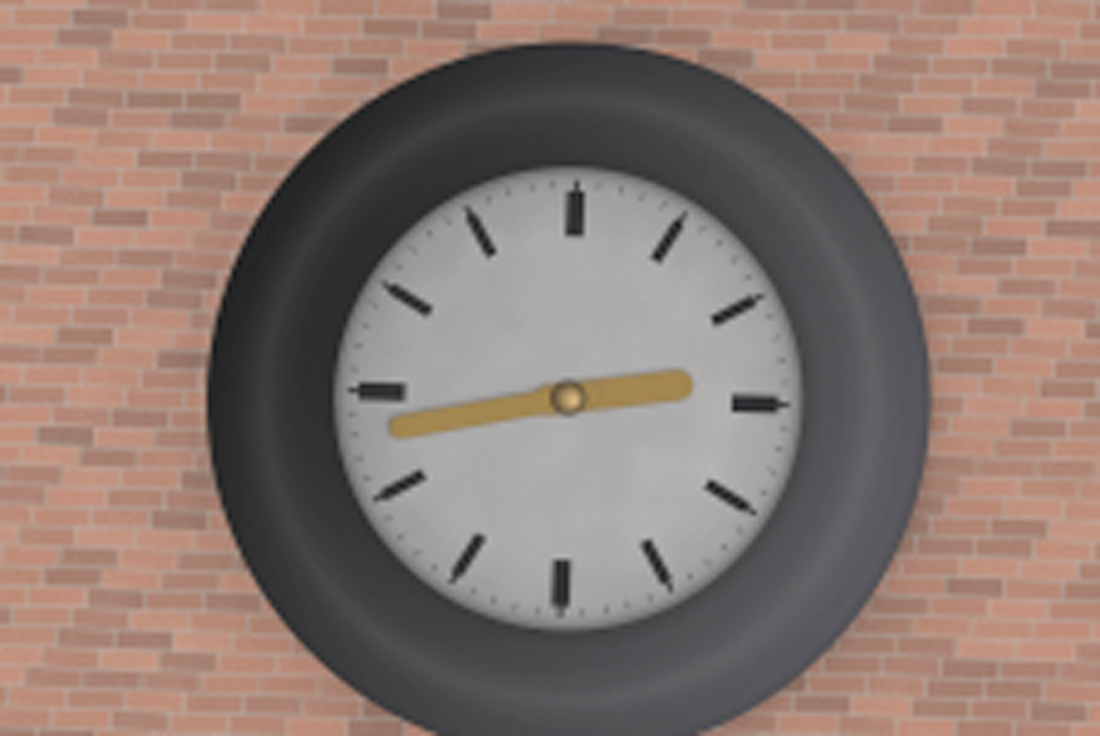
h=2 m=43
